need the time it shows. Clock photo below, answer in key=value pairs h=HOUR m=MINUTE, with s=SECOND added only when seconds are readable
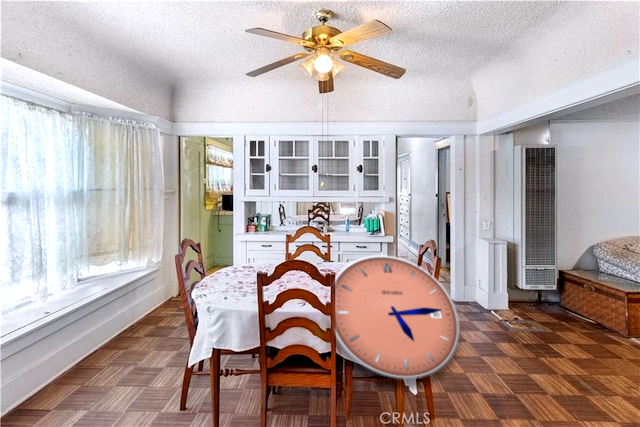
h=5 m=14
